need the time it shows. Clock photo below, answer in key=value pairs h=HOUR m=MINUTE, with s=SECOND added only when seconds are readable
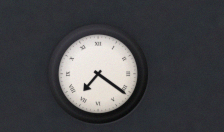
h=7 m=21
